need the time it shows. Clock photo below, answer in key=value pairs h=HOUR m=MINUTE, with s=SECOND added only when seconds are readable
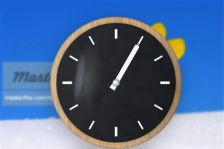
h=1 m=5
